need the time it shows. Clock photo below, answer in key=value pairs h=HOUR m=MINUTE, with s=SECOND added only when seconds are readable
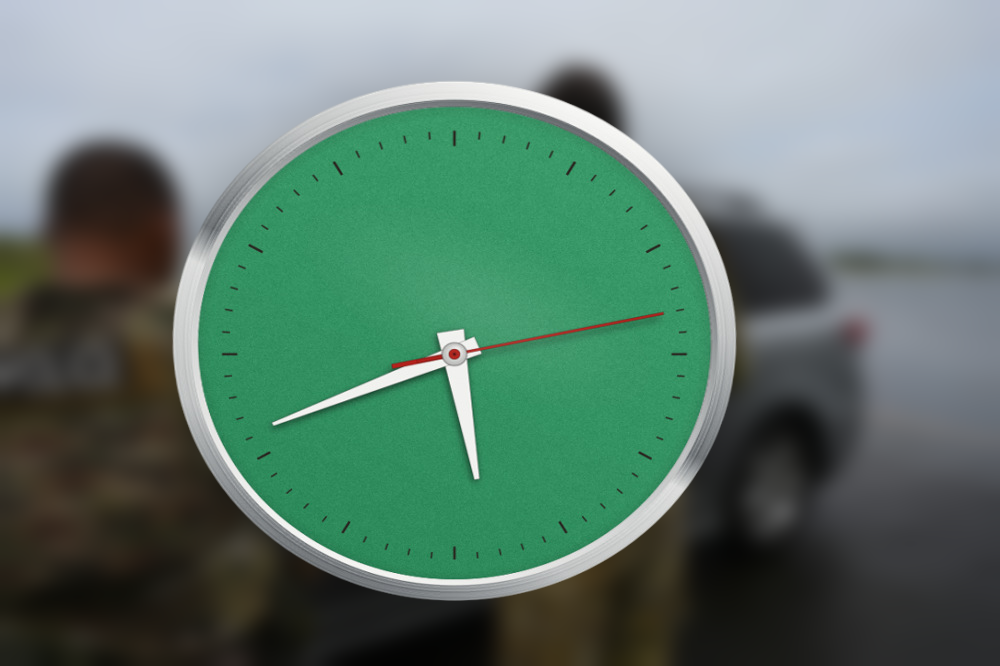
h=5 m=41 s=13
